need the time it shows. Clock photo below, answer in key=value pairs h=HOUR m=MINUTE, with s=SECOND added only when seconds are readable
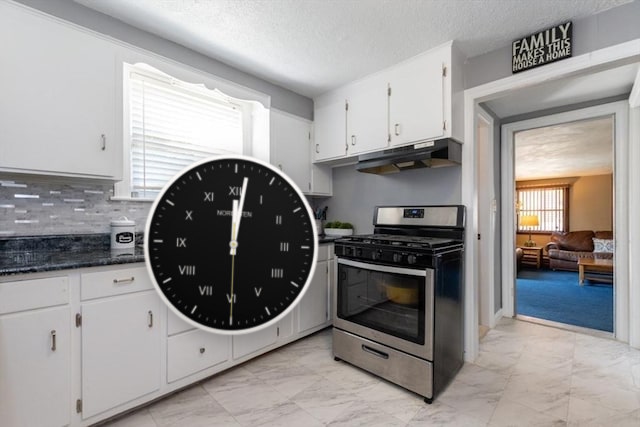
h=12 m=1 s=30
